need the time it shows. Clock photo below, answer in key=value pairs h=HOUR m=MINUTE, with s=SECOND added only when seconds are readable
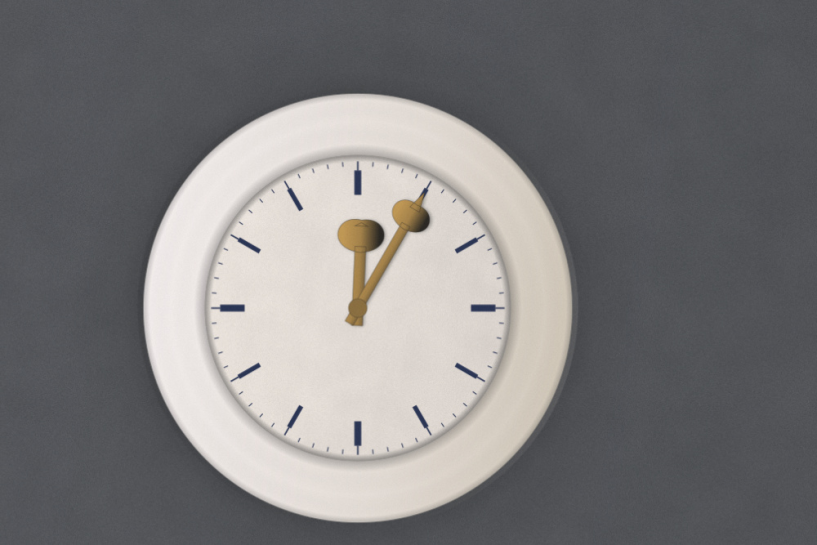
h=12 m=5
